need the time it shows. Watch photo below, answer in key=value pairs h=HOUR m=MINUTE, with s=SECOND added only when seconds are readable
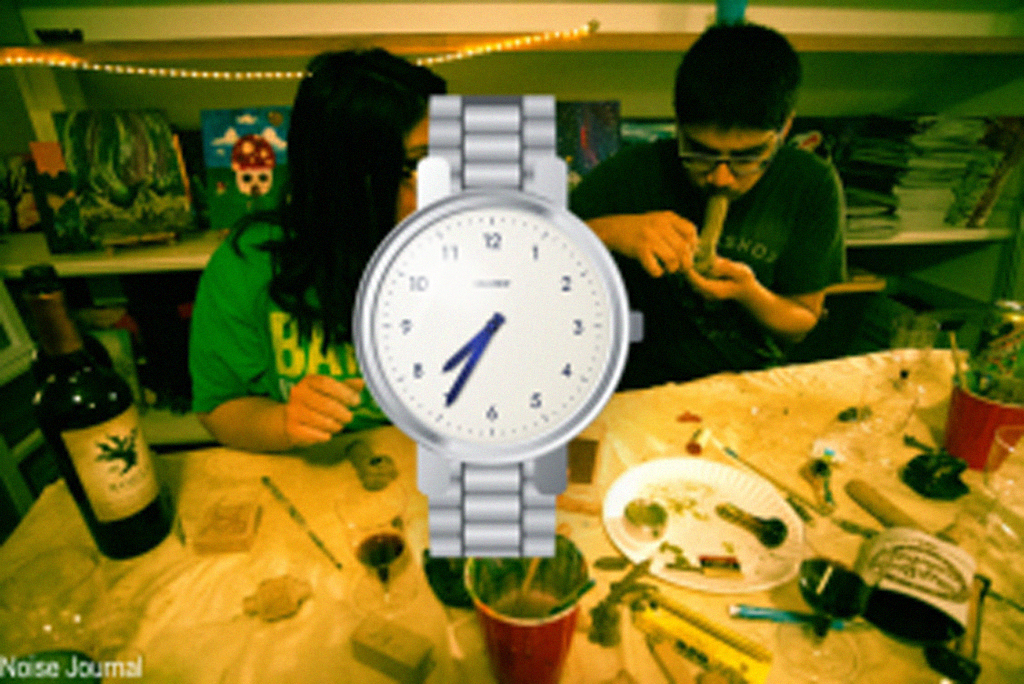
h=7 m=35
